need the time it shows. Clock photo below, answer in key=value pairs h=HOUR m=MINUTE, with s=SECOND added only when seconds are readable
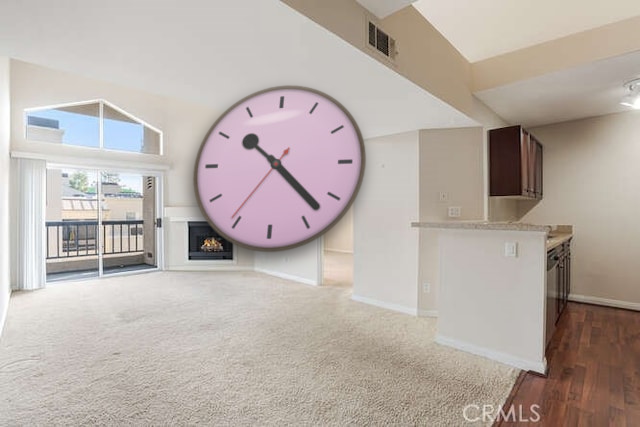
h=10 m=22 s=36
